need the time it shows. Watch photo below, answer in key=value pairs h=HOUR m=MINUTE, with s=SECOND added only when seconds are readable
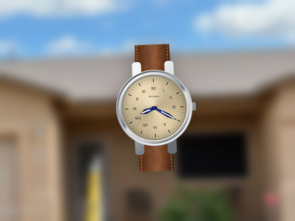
h=8 m=20
